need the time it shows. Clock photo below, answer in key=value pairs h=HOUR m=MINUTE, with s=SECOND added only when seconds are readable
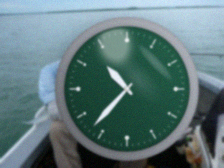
h=10 m=37
